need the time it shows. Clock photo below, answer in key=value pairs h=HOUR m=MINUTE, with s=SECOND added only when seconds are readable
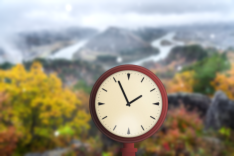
h=1 m=56
